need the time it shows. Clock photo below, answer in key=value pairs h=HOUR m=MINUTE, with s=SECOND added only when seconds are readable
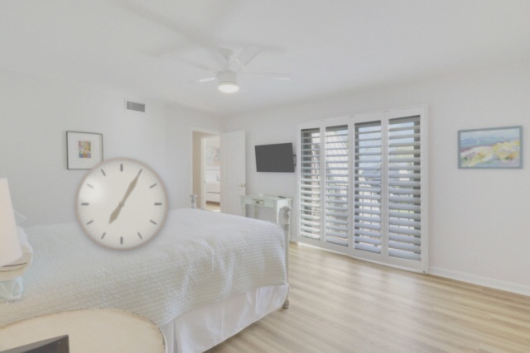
h=7 m=5
